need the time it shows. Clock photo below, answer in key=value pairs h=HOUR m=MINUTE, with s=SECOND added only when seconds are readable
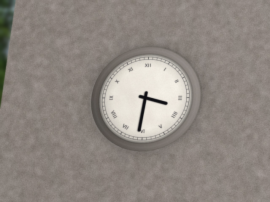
h=3 m=31
